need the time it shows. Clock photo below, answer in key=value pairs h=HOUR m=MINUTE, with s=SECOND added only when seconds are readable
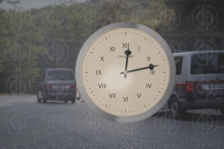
h=12 m=13
